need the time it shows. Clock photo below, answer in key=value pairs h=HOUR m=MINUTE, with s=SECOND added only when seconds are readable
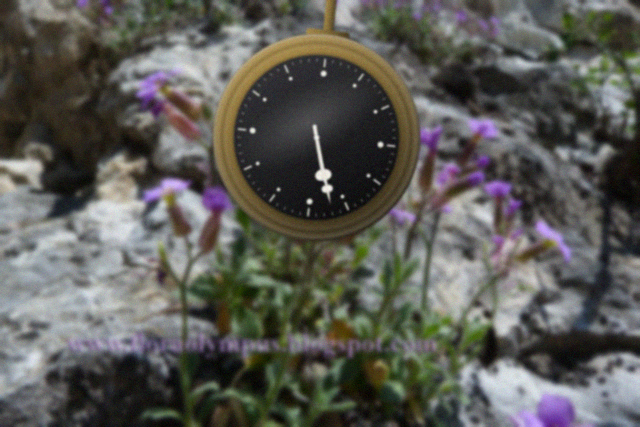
h=5 m=27
